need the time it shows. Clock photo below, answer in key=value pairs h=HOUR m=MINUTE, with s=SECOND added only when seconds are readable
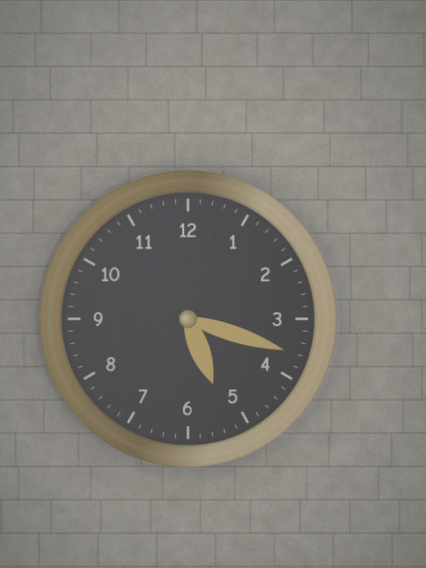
h=5 m=18
